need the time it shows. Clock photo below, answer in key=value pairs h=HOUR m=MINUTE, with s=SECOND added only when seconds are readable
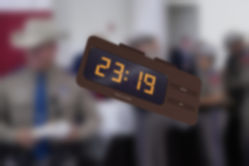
h=23 m=19
